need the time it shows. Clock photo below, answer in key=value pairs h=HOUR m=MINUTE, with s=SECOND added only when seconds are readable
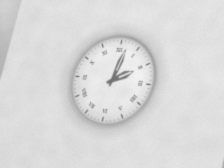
h=2 m=2
